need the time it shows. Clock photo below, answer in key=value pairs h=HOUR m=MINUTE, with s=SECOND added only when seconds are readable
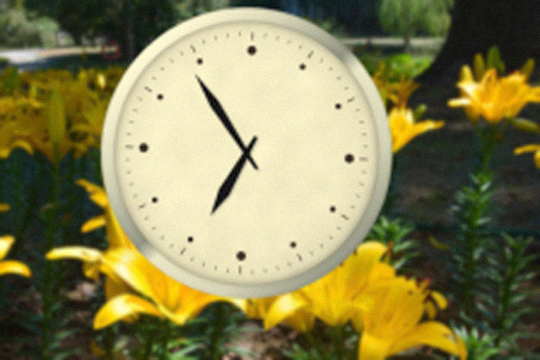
h=6 m=54
